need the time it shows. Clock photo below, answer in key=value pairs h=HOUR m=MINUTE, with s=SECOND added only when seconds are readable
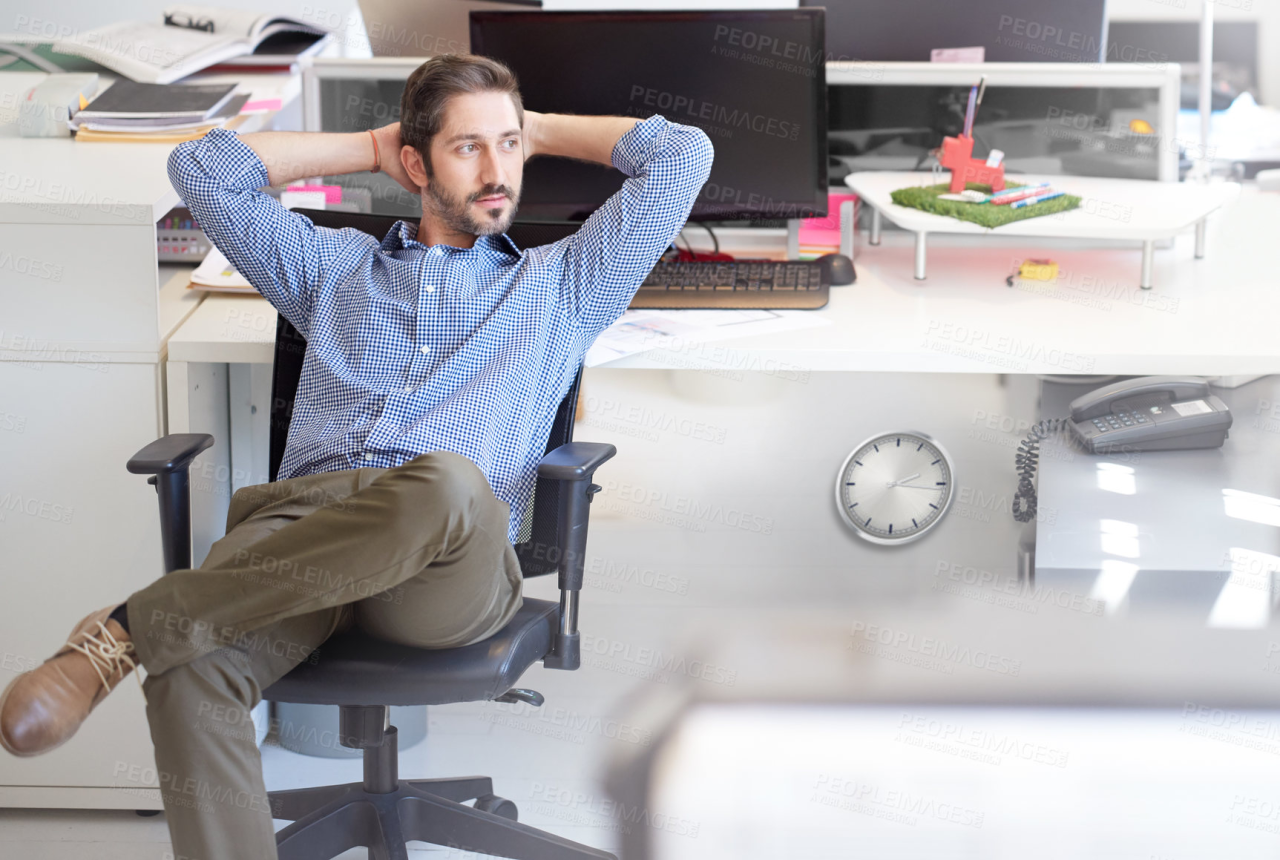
h=2 m=16
